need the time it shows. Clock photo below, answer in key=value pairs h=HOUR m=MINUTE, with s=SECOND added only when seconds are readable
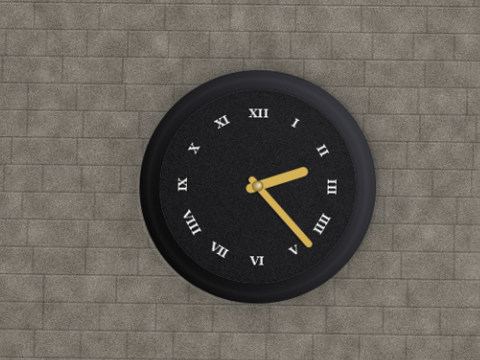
h=2 m=23
